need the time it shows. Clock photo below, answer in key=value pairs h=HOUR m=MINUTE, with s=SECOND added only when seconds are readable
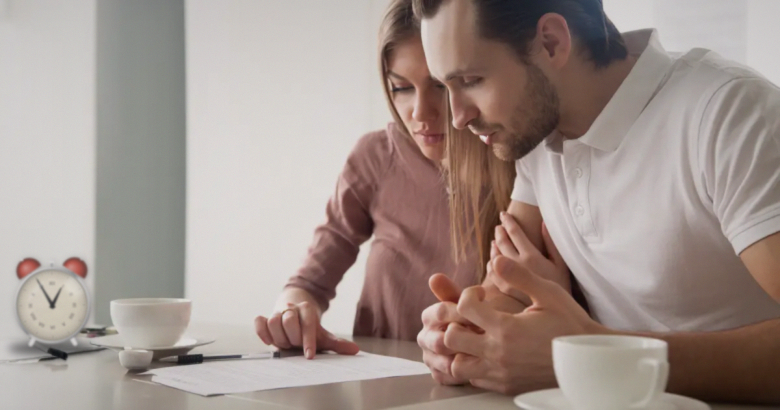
h=12 m=55
